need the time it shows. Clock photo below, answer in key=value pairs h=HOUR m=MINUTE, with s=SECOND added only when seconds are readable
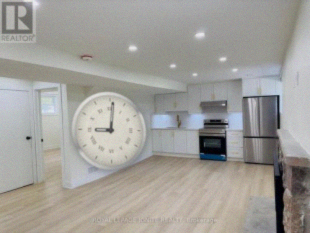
h=9 m=1
